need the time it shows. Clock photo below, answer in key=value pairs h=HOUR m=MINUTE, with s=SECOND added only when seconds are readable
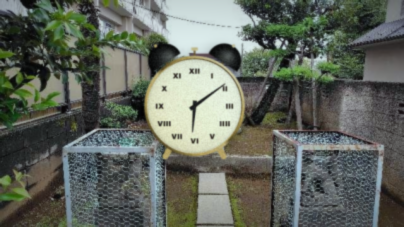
h=6 m=9
